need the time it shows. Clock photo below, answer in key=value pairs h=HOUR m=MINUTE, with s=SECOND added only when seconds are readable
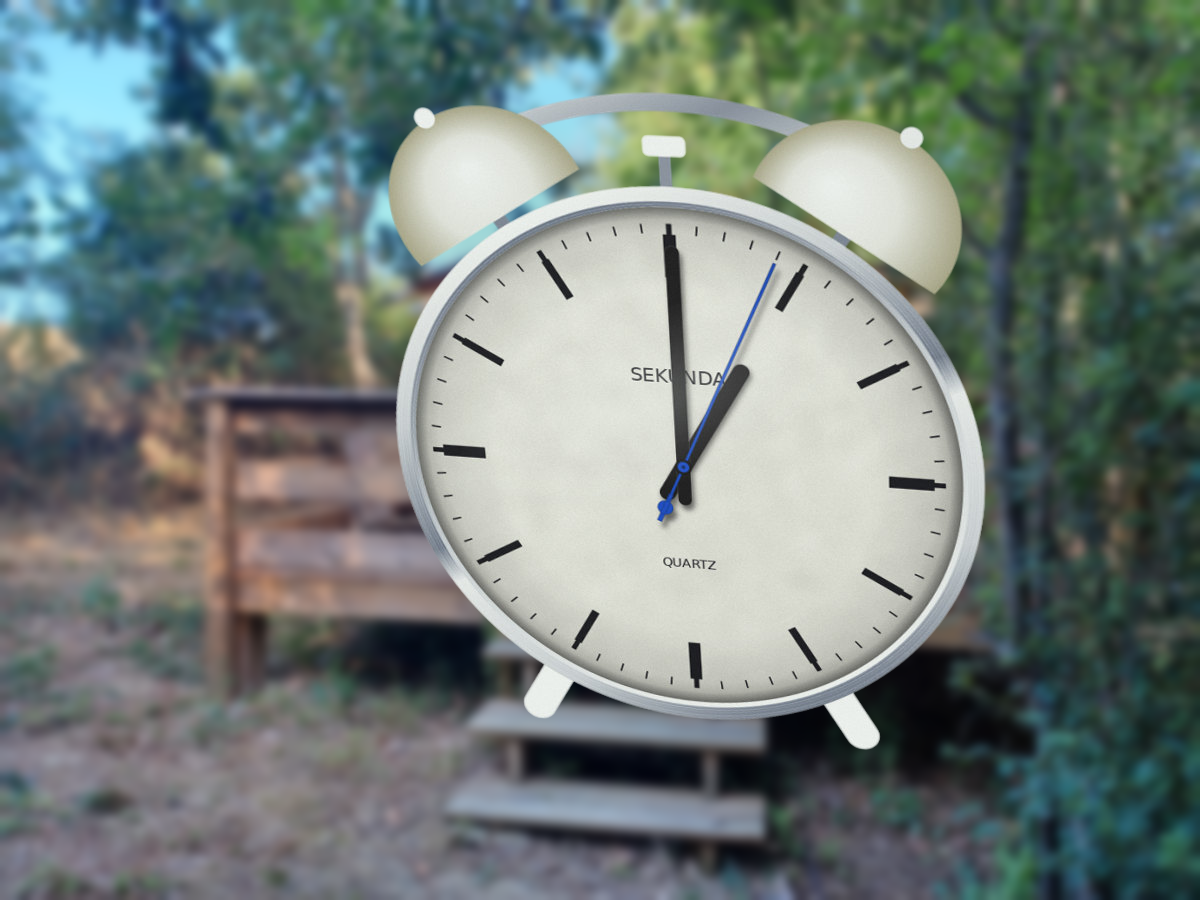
h=1 m=0 s=4
